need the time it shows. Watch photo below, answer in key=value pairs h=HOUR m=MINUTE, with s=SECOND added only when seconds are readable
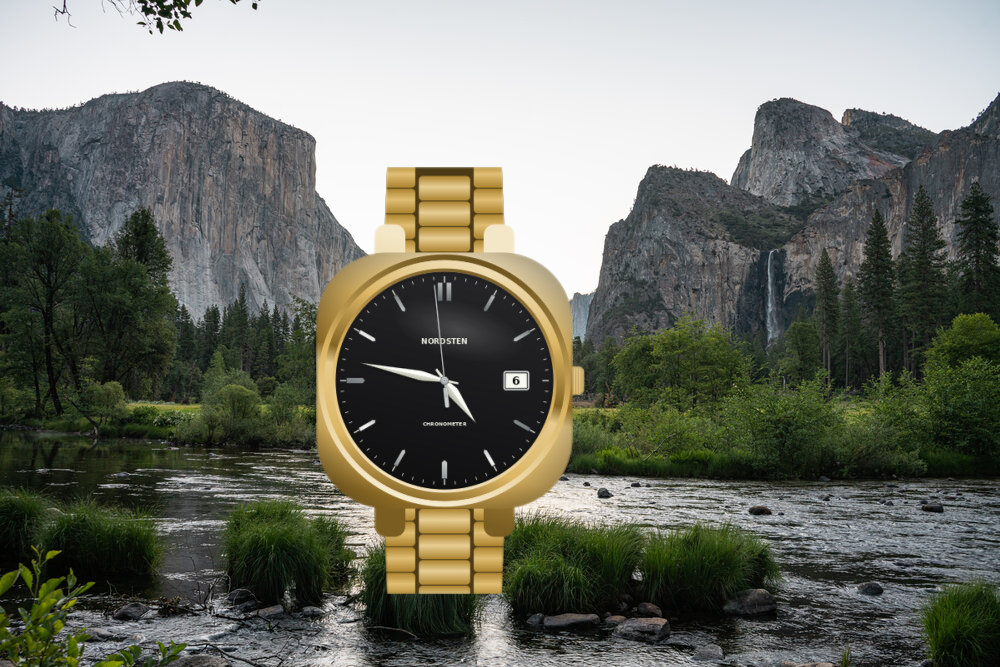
h=4 m=46 s=59
